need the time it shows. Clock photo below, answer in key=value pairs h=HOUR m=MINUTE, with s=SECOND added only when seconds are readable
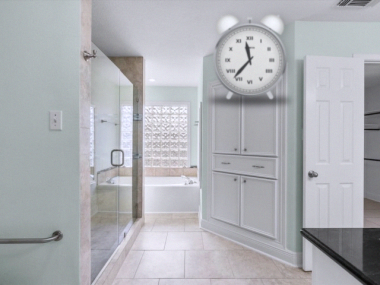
h=11 m=37
